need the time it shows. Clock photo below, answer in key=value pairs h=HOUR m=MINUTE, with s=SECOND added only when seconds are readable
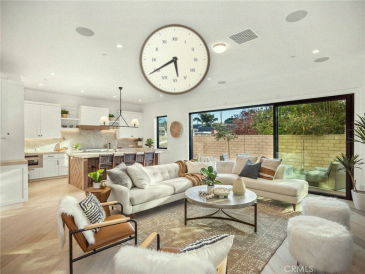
h=5 m=40
